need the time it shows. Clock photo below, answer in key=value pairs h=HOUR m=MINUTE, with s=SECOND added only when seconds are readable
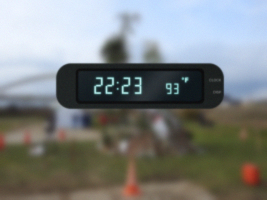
h=22 m=23
